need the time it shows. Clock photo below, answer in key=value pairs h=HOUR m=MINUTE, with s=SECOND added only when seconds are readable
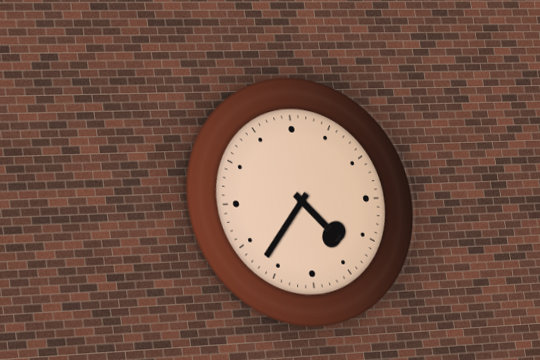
h=4 m=37
